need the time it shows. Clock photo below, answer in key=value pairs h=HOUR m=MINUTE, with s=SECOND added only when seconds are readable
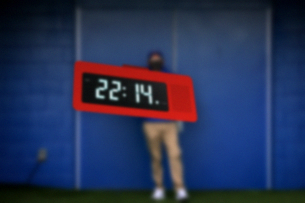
h=22 m=14
